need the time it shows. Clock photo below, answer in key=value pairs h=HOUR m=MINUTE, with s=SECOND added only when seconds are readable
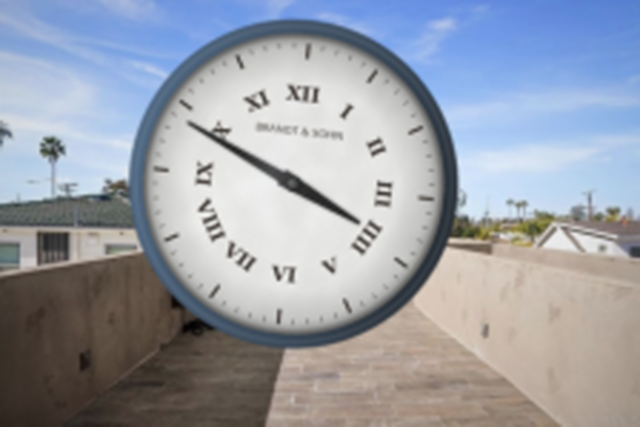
h=3 m=49
